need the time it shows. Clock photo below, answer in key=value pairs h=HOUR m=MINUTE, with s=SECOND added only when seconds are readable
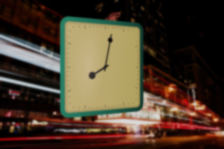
h=8 m=2
